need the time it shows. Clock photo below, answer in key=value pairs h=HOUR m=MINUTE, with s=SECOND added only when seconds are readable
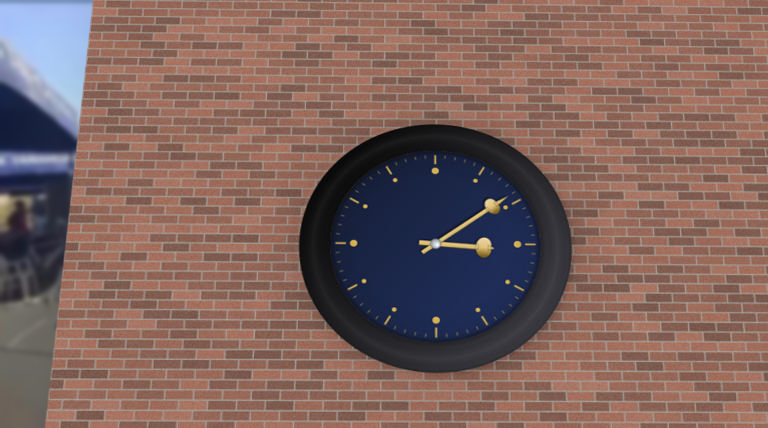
h=3 m=9
